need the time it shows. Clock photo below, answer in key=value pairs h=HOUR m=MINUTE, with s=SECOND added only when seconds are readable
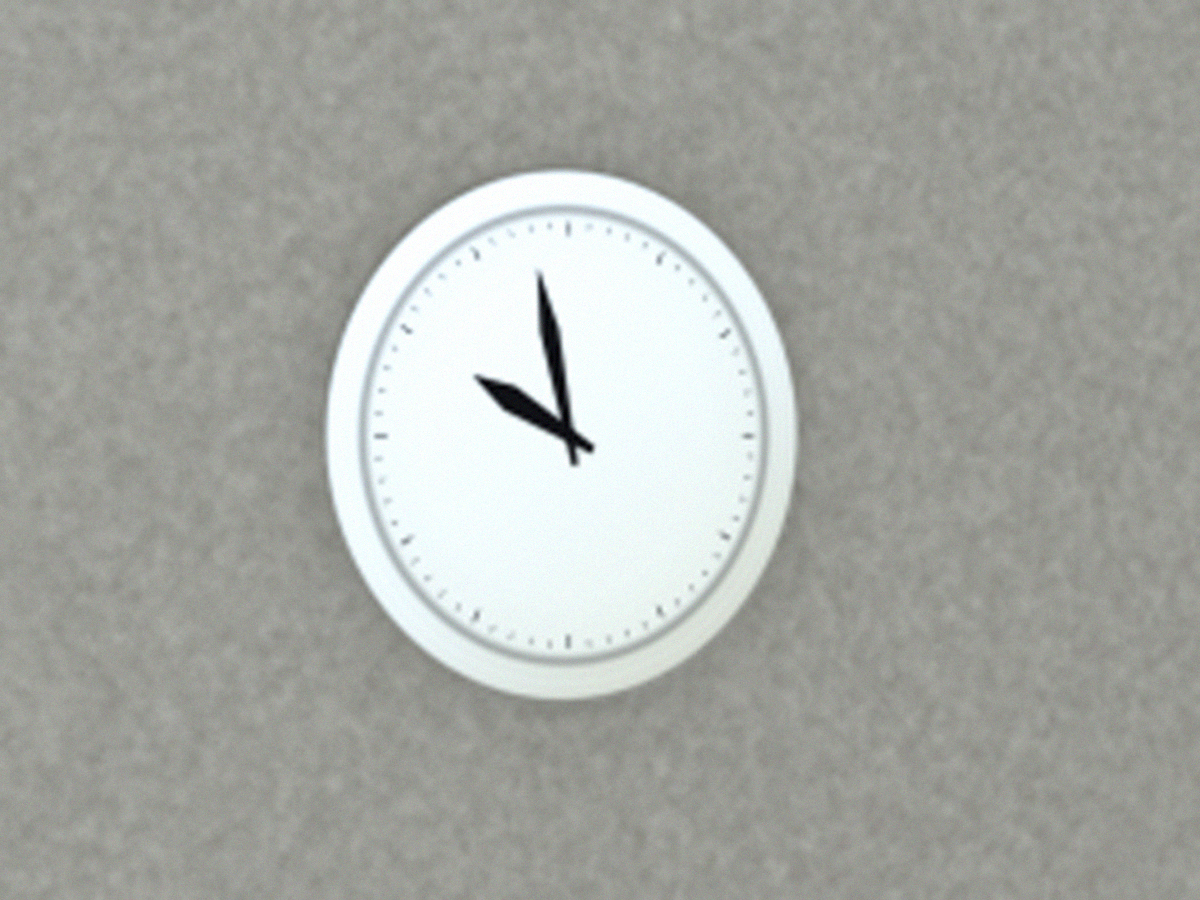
h=9 m=58
